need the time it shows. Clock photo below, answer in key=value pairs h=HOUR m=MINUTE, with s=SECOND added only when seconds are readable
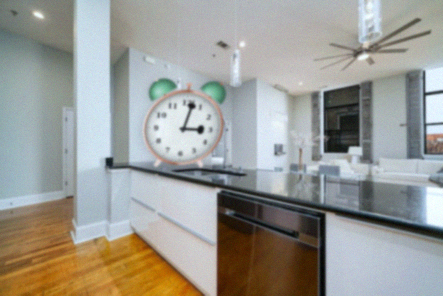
h=3 m=2
